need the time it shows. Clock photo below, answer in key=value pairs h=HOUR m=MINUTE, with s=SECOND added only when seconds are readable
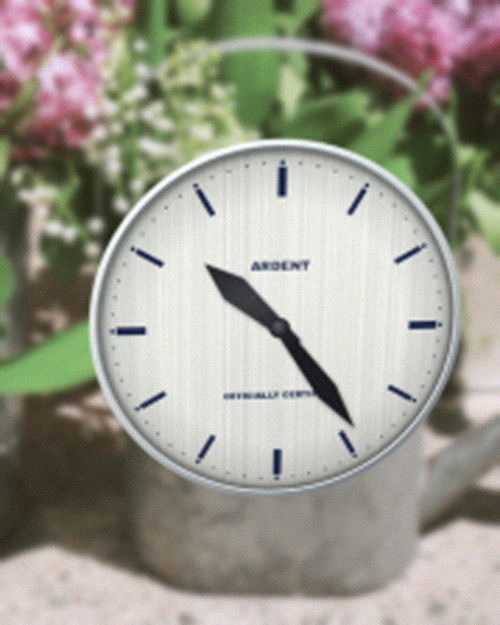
h=10 m=24
